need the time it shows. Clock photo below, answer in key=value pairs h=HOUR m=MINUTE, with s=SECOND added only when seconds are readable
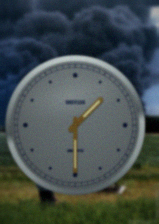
h=1 m=30
